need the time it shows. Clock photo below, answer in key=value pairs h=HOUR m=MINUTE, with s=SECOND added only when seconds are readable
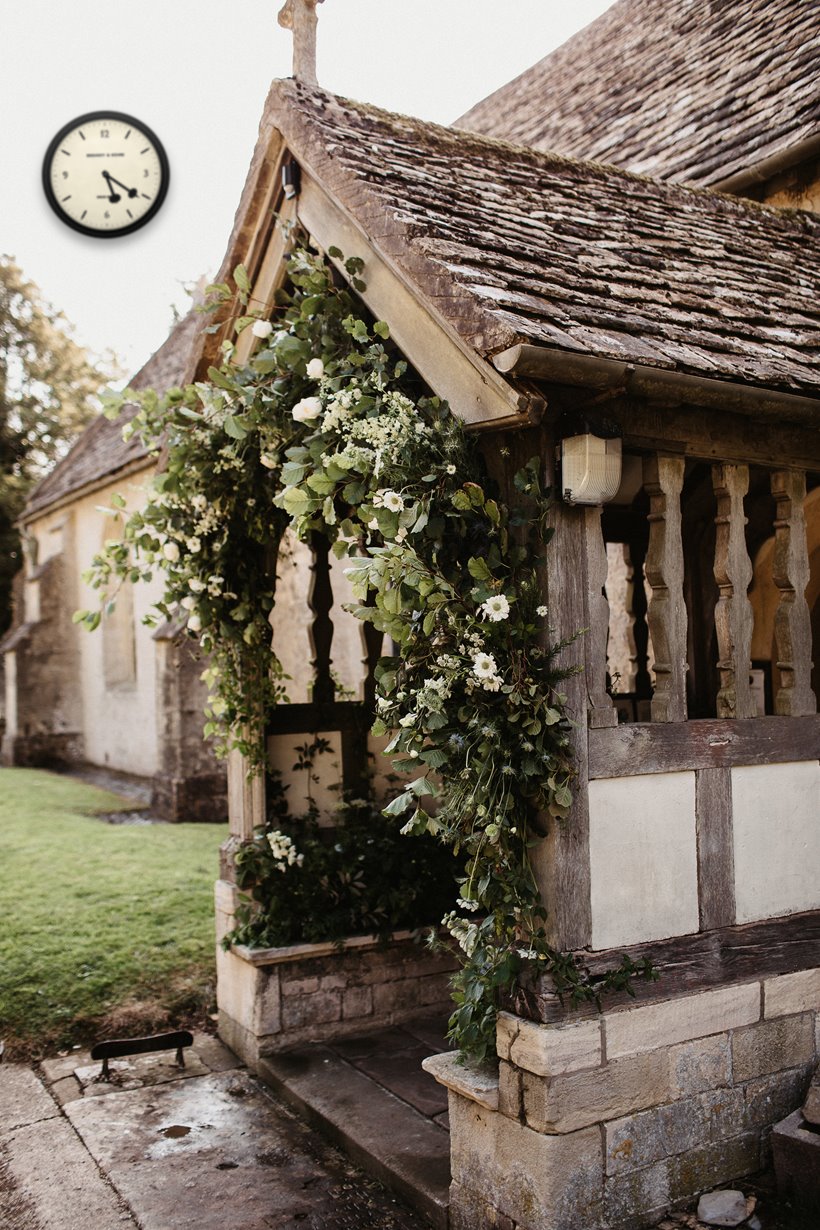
h=5 m=21
